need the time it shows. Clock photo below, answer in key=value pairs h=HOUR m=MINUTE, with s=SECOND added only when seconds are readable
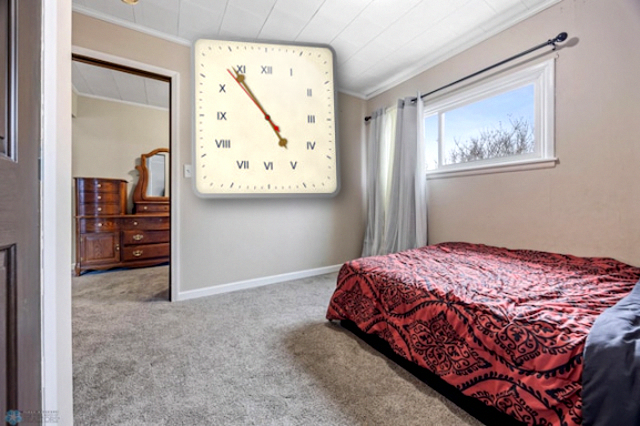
h=4 m=53 s=53
